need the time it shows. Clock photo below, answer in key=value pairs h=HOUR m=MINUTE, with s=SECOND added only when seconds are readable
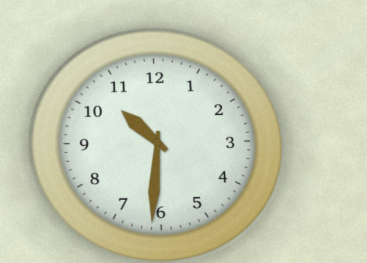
h=10 m=31
